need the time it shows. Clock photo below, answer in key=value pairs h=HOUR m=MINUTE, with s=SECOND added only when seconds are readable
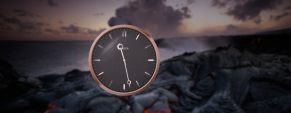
h=11 m=28
